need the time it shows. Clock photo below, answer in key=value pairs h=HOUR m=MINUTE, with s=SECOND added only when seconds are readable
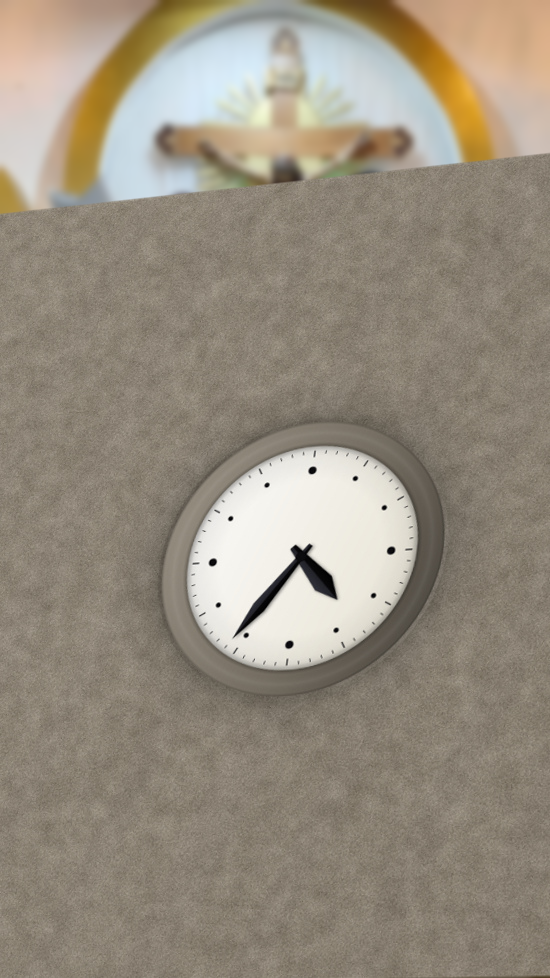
h=4 m=36
